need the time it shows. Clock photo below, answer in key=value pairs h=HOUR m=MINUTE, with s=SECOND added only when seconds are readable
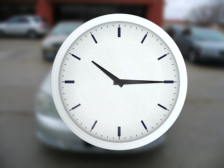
h=10 m=15
